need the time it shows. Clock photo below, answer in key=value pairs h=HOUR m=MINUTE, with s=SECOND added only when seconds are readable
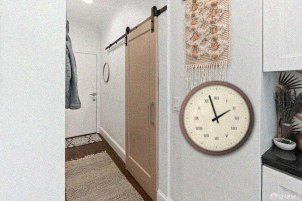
h=1 m=57
